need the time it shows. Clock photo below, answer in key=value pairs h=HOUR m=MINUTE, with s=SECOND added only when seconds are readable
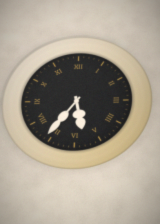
h=5 m=36
